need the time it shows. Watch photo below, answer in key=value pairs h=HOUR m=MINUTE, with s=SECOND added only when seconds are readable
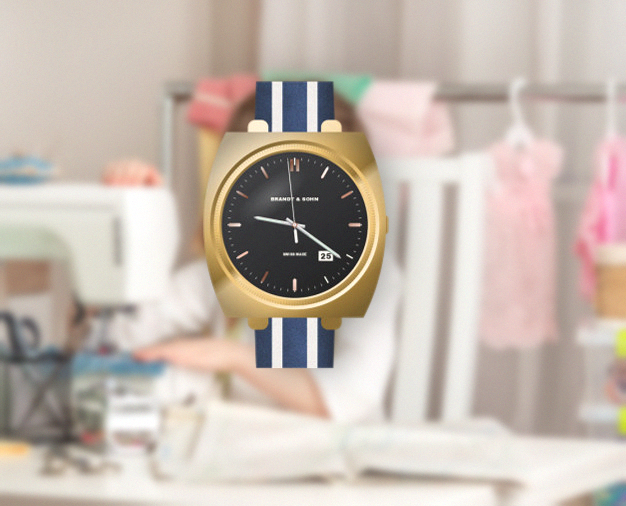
h=9 m=20 s=59
